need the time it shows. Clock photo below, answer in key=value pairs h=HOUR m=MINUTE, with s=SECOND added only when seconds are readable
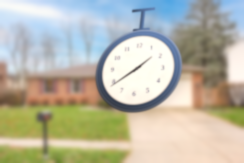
h=1 m=39
